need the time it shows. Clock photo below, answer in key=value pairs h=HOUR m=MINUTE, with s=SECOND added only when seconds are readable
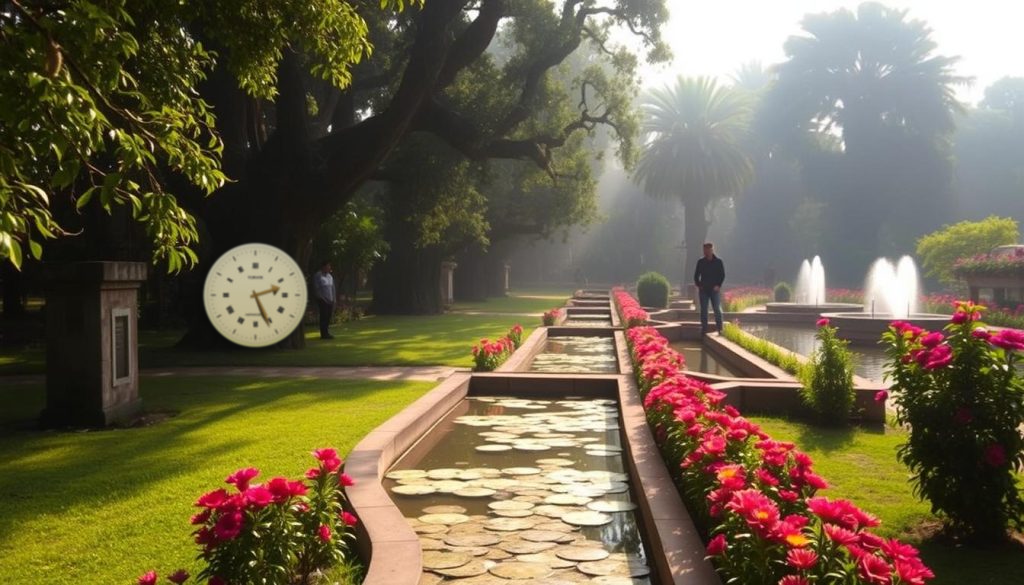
h=2 m=26
